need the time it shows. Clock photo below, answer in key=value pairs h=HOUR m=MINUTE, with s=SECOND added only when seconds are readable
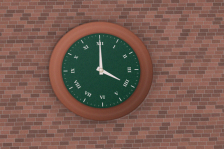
h=4 m=0
